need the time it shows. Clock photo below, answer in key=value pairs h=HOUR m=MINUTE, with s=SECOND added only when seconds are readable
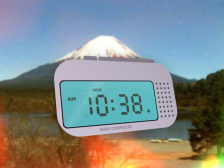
h=10 m=38
